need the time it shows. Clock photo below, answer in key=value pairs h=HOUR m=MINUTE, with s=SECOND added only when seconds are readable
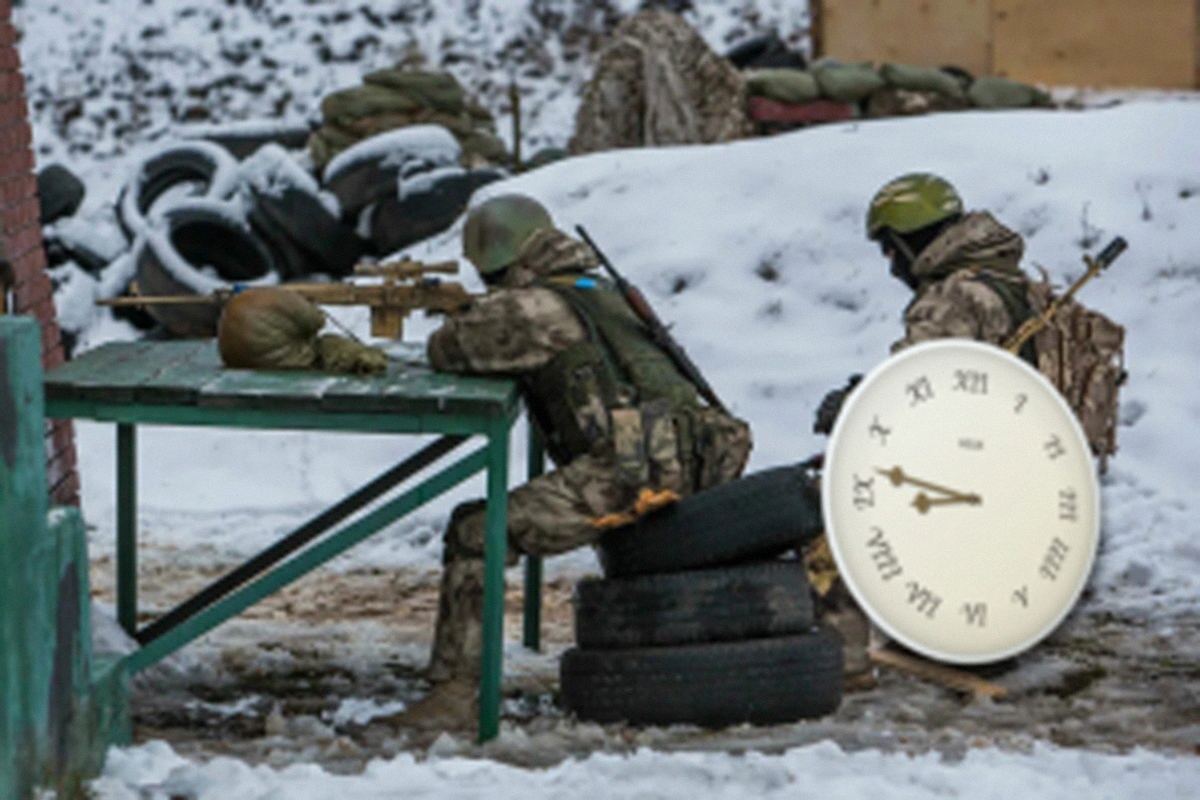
h=8 m=47
